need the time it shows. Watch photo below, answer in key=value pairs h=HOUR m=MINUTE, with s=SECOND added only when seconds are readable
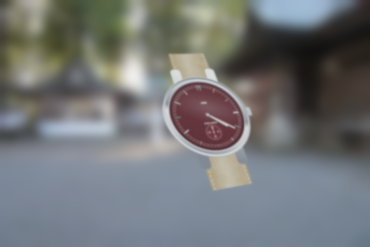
h=4 m=21
